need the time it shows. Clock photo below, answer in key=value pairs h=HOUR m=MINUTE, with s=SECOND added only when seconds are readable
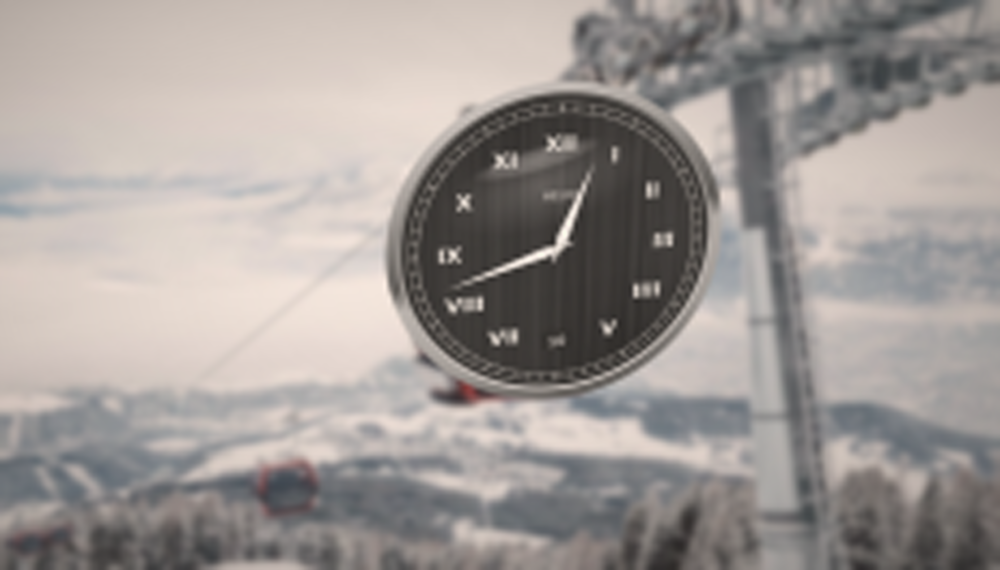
h=12 m=42
